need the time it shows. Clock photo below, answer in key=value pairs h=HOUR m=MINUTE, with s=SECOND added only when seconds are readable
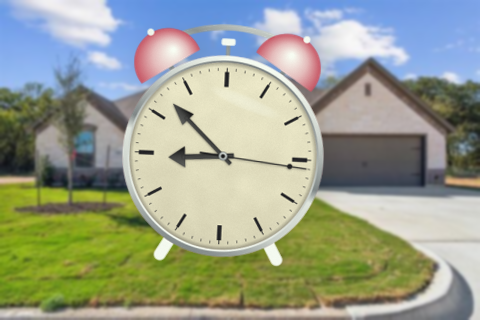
h=8 m=52 s=16
